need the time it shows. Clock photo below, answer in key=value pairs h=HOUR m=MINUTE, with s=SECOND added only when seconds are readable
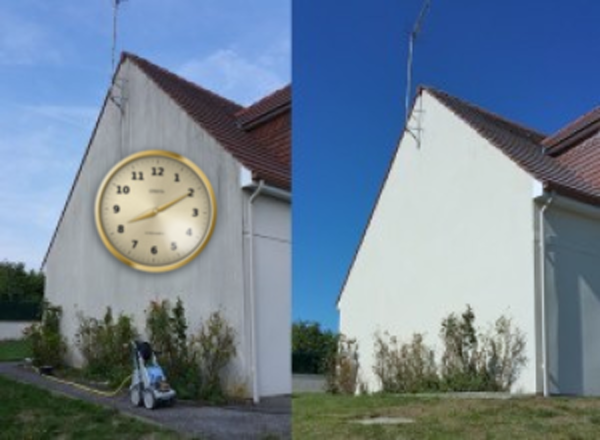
h=8 m=10
